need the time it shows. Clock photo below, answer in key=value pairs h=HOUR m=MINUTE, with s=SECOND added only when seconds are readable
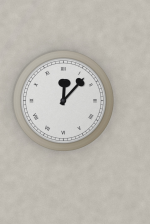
h=12 m=7
